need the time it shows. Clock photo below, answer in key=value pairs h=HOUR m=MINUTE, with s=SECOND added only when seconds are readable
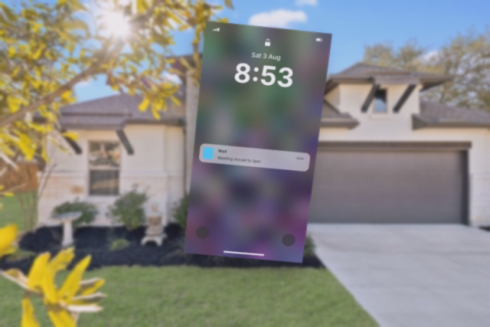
h=8 m=53
